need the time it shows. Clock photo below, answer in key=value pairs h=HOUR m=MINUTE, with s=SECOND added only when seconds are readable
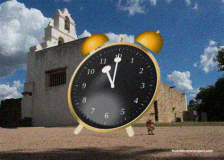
h=11 m=0
